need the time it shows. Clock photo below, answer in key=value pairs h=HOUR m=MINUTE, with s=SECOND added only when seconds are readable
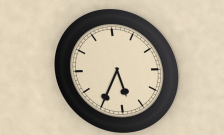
h=5 m=35
